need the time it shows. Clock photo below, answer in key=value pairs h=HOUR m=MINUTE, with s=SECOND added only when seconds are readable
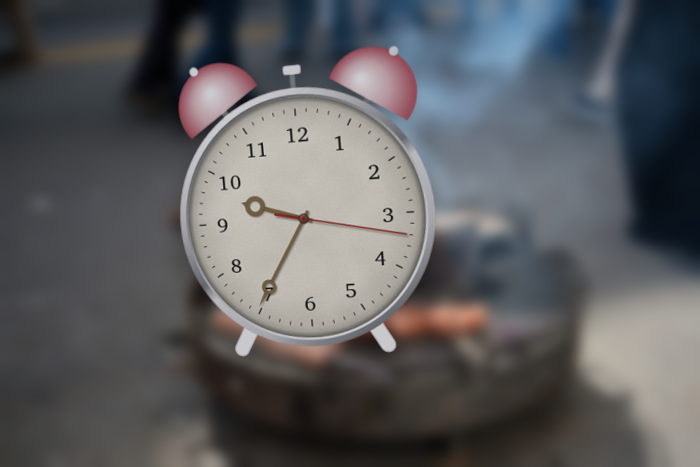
h=9 m=35 s=17
